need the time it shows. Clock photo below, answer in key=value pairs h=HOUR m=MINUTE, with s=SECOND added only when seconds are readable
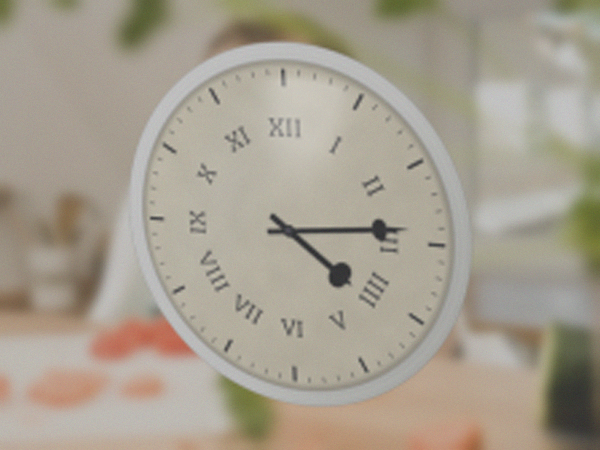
h=4 m=14
